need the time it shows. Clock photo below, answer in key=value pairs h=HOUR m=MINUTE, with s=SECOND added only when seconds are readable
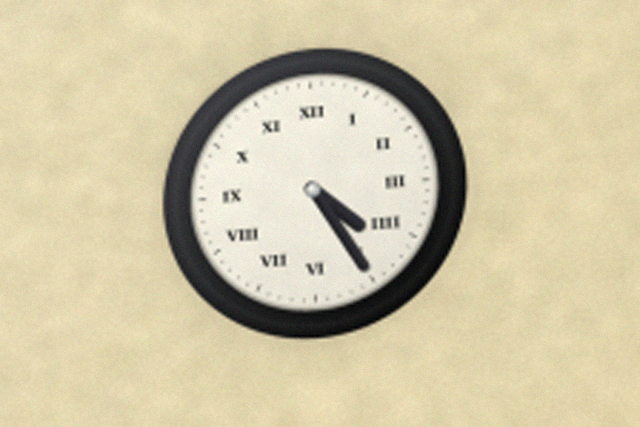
h=4 m=25
